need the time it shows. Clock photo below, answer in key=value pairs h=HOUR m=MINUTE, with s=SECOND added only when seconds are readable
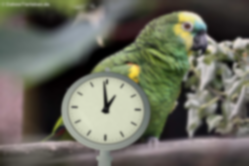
h=12 m=59
